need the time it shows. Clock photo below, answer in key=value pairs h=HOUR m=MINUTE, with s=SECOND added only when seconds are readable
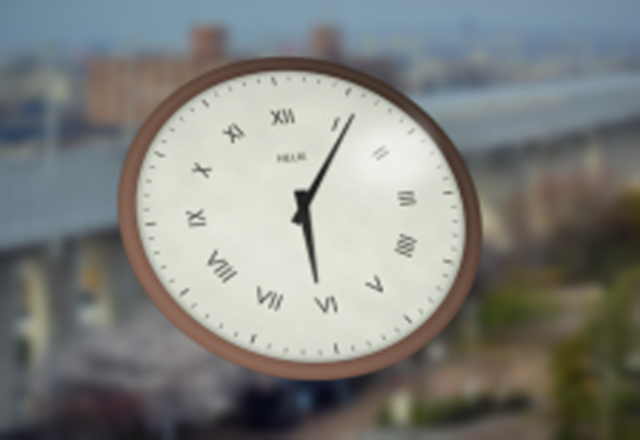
h=6 m=6
